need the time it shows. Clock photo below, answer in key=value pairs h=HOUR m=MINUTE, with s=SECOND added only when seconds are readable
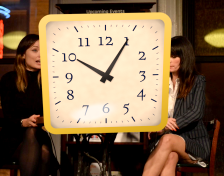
h=10 m=5
